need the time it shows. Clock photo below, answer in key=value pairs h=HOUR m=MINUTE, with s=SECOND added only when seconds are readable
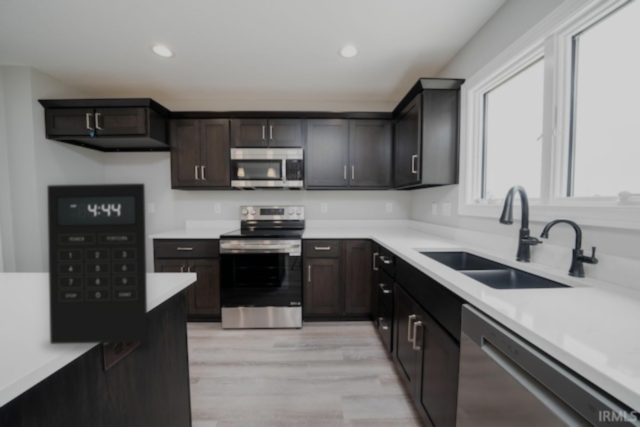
h=4 m=44
